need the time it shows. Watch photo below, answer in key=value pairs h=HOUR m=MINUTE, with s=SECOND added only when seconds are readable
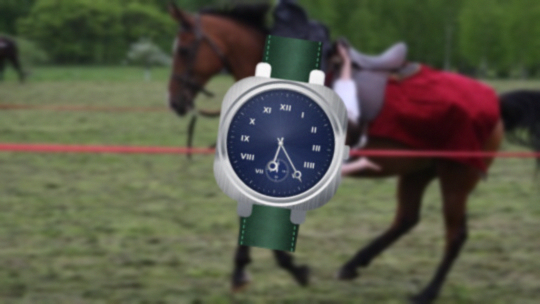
h=6 m=24
